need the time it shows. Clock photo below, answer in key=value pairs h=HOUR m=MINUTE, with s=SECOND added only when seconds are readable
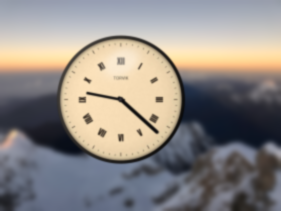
h=9 m=22
